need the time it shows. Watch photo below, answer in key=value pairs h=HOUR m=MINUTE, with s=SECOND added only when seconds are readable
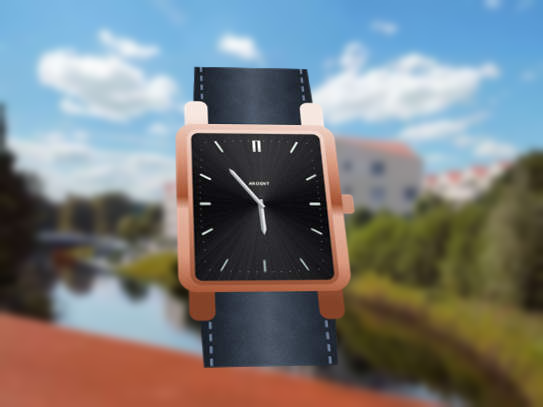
h=5 m=54
